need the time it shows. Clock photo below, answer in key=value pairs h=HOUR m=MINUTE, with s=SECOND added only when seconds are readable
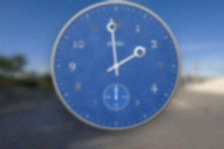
h=1 m=59
